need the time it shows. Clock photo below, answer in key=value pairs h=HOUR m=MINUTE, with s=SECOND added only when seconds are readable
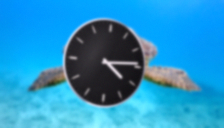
h=4 m=14
